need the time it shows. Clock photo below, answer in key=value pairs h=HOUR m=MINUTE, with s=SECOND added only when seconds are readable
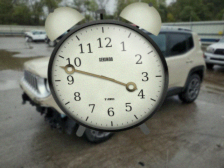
h=3 m=48
